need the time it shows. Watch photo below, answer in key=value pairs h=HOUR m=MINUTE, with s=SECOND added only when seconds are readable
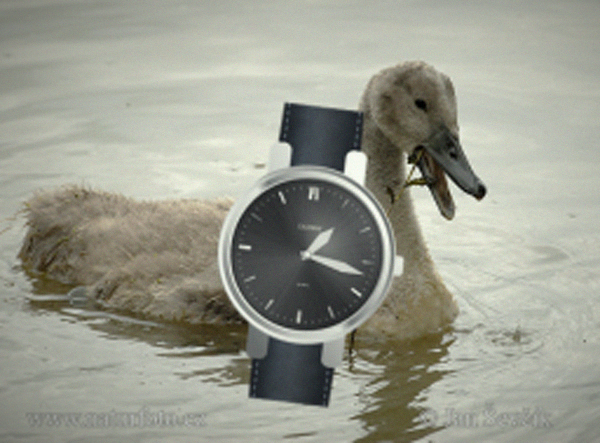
h=1 m=17
